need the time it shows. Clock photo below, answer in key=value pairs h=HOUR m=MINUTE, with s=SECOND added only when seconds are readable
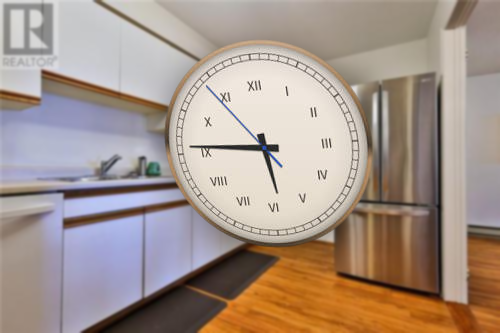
h=5 m=45 s=54
